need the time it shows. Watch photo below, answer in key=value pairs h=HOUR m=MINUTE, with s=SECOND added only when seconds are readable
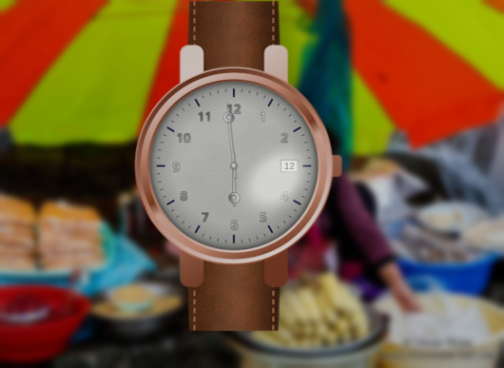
h=5 m=59
